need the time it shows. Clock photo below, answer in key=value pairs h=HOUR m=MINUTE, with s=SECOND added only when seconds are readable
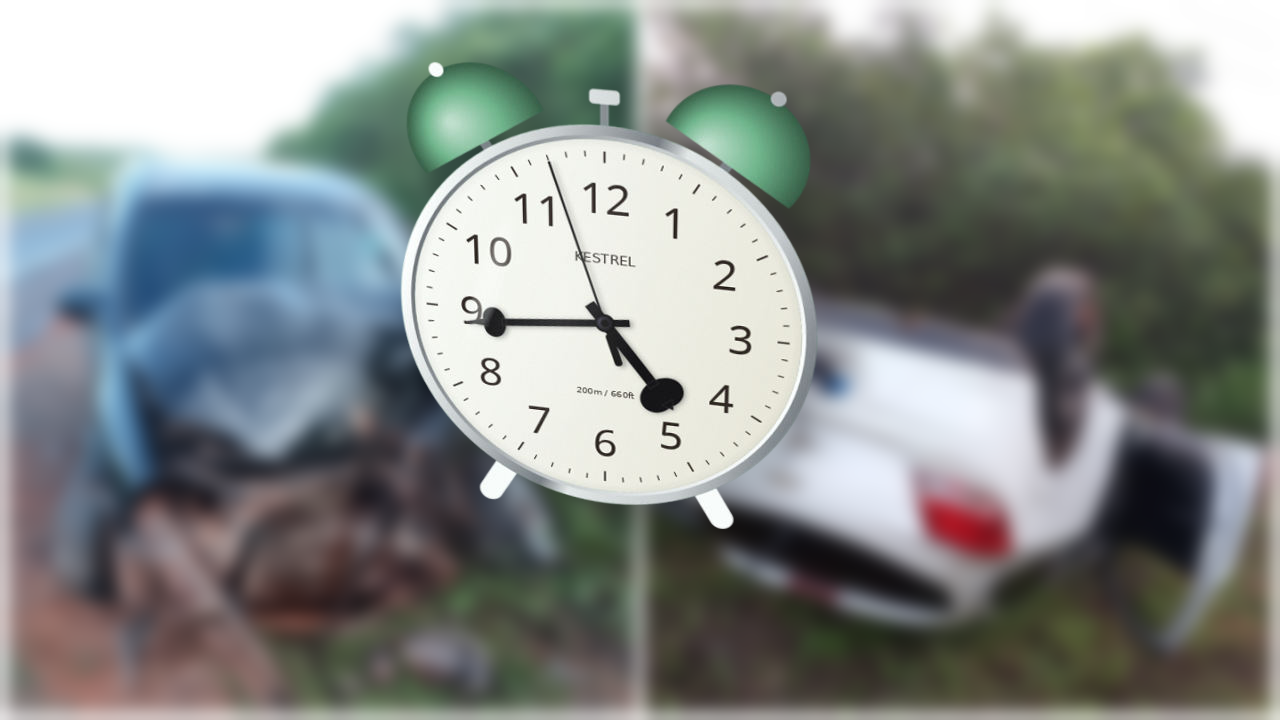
h=4 m=43 s=57
